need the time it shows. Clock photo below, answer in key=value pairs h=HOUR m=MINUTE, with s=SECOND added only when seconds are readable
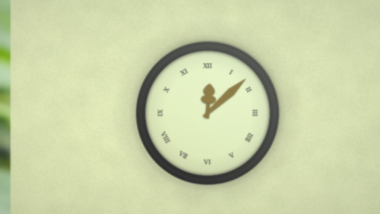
h=12 m=8
